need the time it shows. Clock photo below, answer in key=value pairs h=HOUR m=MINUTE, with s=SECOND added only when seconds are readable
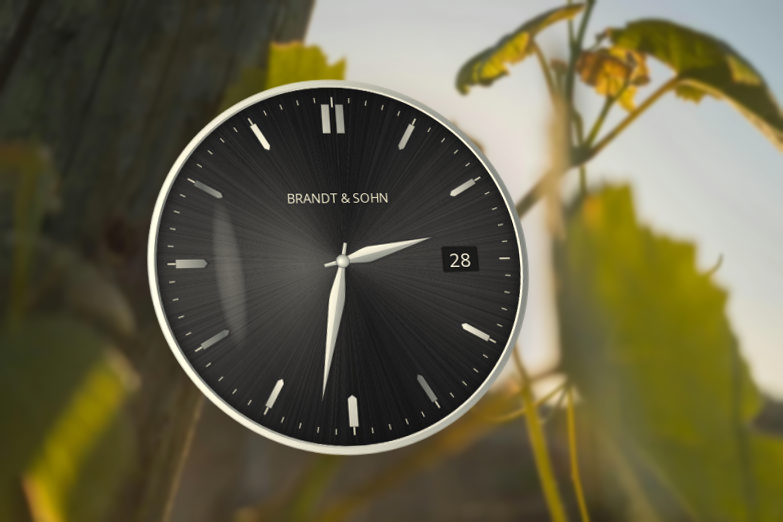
h=2 m=32
